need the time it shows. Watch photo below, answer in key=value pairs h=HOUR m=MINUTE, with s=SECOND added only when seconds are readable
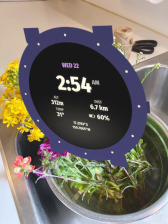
h=2 m=54
